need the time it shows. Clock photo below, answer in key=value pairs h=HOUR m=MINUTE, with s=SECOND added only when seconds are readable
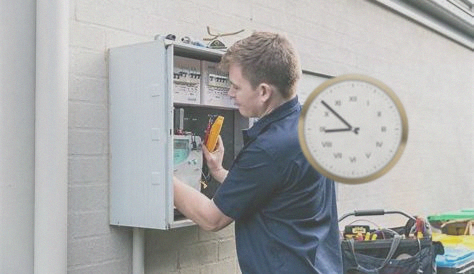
h=8 m=52
